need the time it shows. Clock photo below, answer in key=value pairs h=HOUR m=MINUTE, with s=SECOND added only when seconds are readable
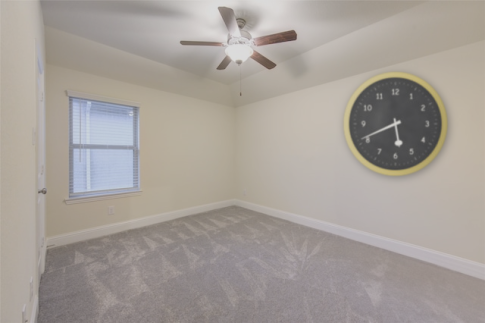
h=5 m=41
